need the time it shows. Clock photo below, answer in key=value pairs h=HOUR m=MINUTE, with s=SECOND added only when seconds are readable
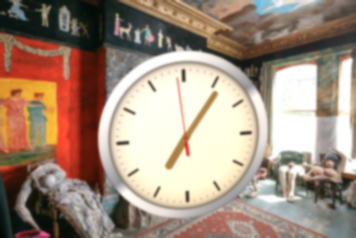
h=7 m=5 s=59
